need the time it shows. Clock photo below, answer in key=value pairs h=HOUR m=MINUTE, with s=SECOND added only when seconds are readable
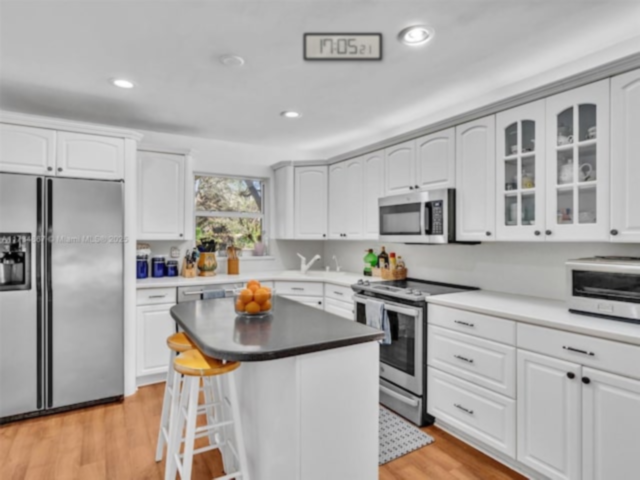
h=17 m=5
